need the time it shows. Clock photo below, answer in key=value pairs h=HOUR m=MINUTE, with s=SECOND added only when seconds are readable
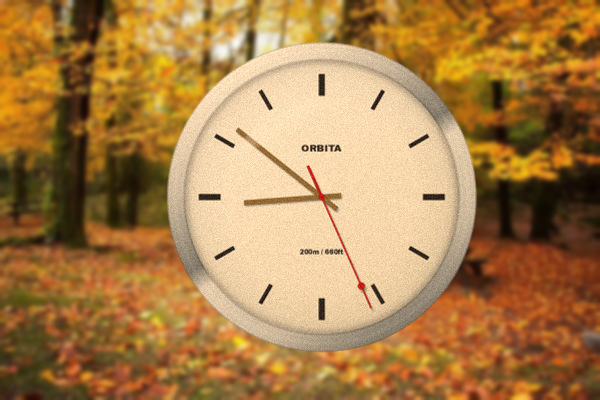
h=8 m=51 s=26
